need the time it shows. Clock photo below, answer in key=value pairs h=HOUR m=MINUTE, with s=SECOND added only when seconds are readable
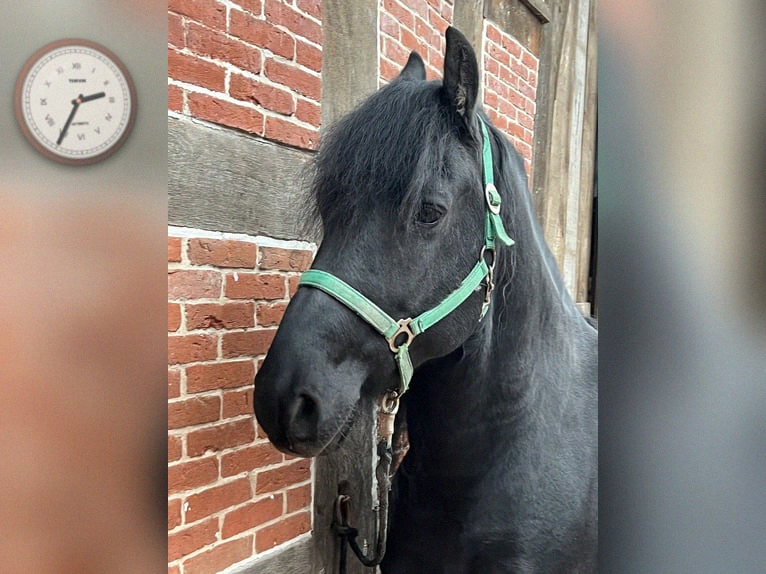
h=2 m=35
